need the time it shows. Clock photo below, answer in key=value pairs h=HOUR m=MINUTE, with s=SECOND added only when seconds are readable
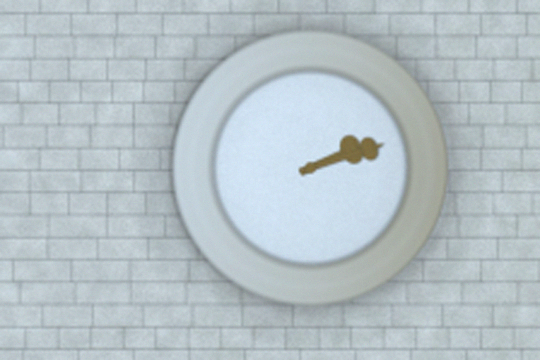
h=2 m=12
